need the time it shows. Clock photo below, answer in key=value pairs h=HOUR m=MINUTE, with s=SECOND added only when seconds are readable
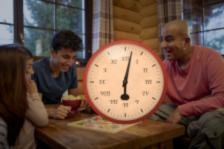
h=6 m=2
